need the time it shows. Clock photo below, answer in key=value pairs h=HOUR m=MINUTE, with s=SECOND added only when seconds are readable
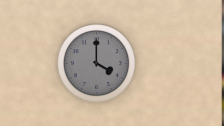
h=4 m=0
